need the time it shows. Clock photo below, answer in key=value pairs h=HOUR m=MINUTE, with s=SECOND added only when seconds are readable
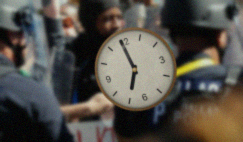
h=6 m=59
